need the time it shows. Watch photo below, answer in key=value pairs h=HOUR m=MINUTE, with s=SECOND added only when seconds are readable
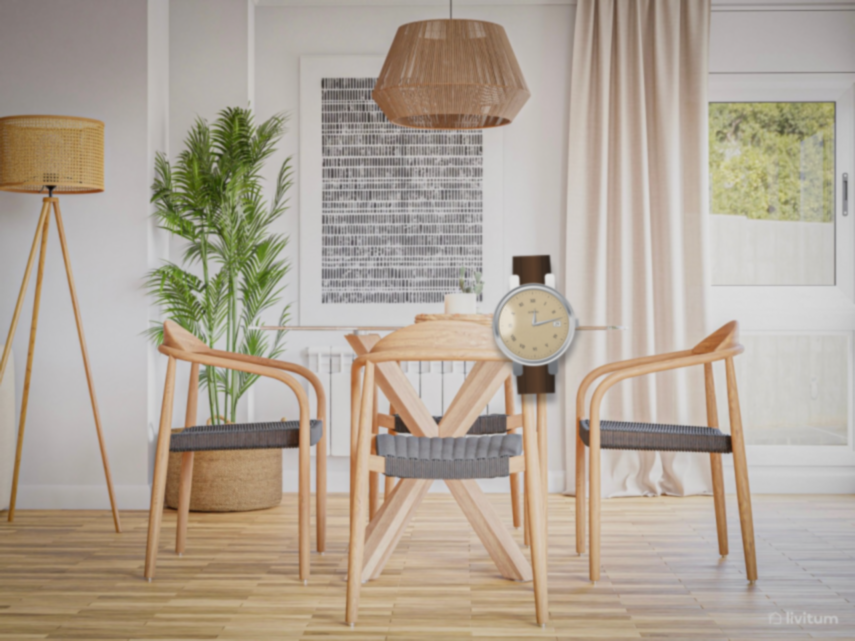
h=12 m=13
